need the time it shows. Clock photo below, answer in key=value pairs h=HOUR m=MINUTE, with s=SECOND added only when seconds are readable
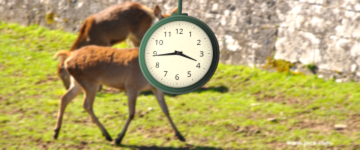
h=3 m=44
